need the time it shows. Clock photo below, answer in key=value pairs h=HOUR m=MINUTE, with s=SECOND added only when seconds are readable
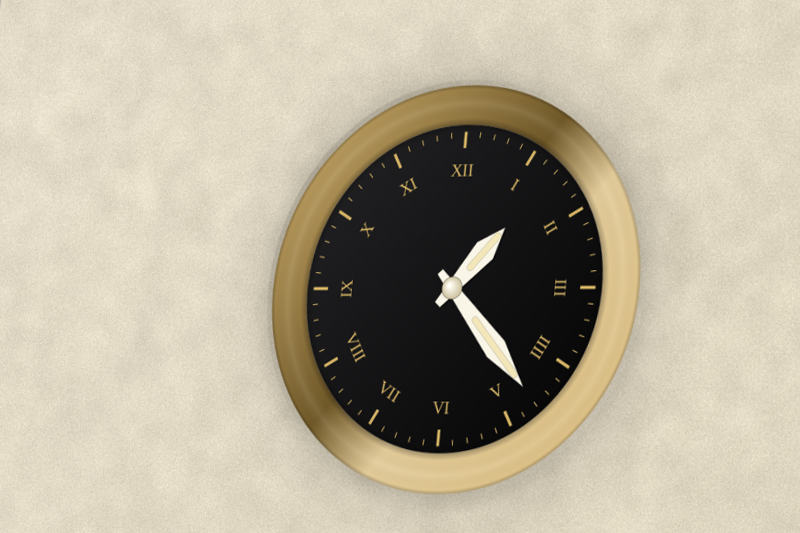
h=1 m=23
